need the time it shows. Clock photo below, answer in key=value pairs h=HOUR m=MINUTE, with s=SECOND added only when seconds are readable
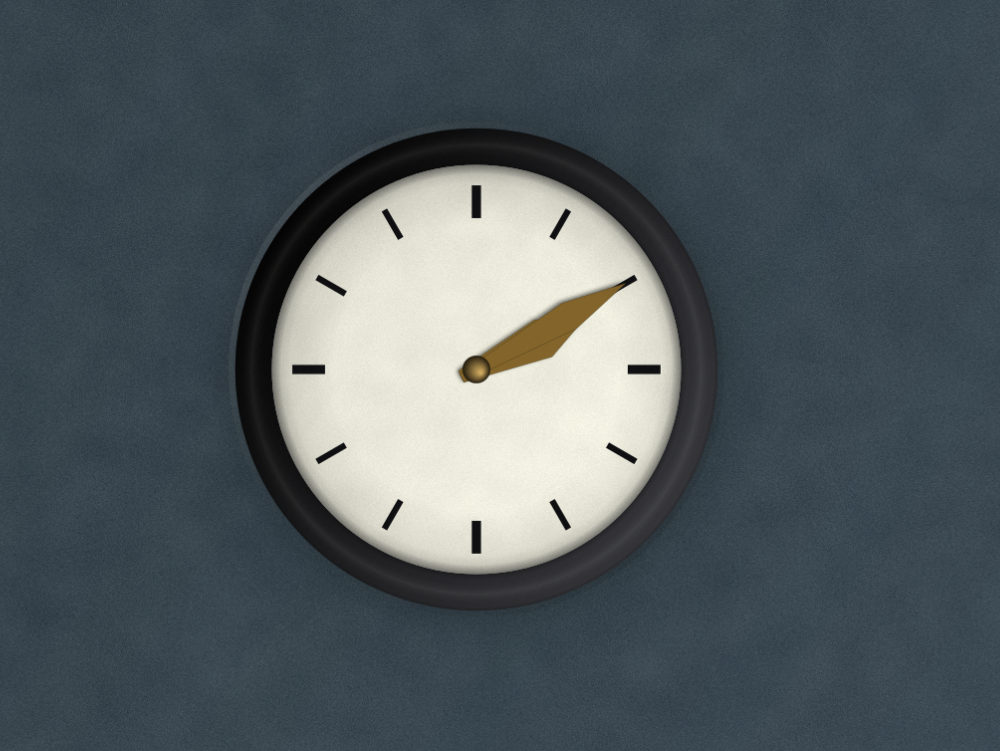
h=2 m=10
